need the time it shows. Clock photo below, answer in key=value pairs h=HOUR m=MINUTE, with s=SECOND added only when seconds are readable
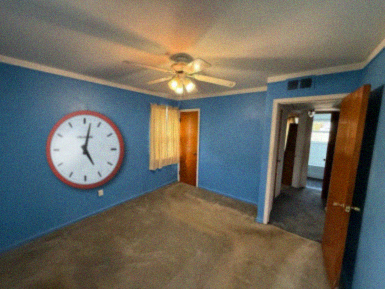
h=5 m=2
